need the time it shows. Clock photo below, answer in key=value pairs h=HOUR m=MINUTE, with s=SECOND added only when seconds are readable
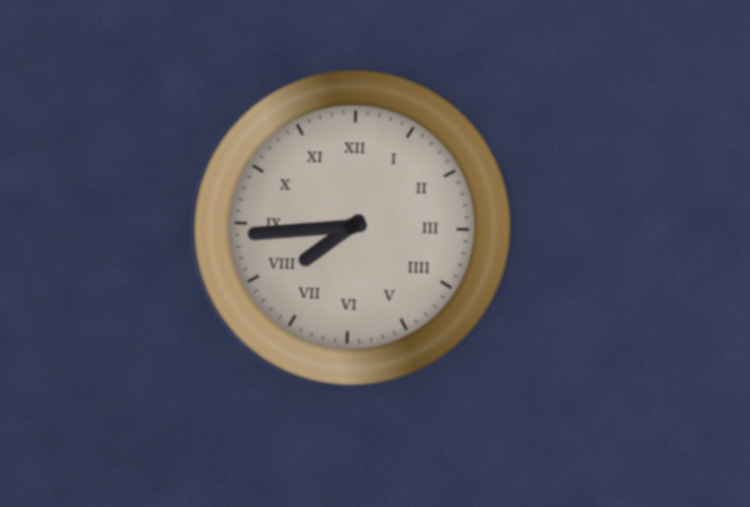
h=7 m=44
